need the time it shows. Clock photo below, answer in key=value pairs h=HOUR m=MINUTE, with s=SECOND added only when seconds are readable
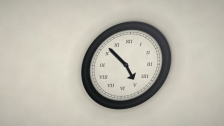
h=4 m=52
